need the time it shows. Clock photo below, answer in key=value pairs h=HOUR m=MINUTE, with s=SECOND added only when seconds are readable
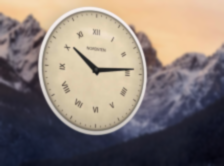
h=10 m=14
